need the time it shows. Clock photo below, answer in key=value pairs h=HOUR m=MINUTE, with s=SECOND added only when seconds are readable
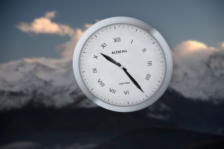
h=10 m=25
